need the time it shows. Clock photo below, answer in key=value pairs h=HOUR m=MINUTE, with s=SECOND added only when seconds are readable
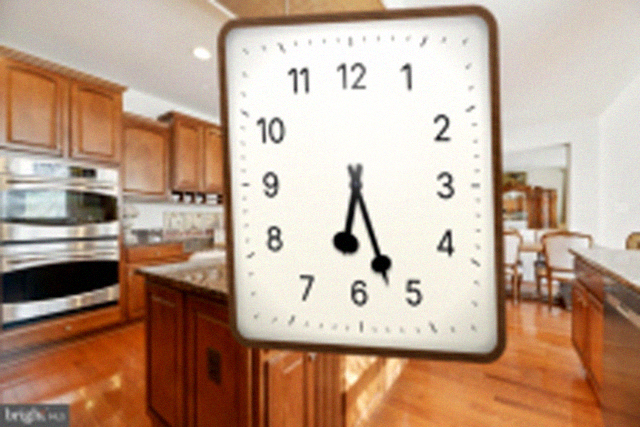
h=6 m=27
